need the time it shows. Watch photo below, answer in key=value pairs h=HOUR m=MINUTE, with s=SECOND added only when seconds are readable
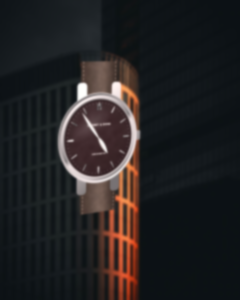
h=4 m=54
